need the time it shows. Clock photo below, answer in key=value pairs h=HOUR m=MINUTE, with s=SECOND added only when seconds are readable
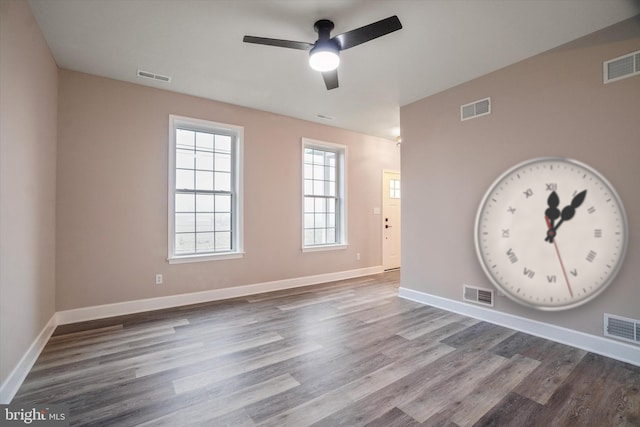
h=12 m=6 s=27
